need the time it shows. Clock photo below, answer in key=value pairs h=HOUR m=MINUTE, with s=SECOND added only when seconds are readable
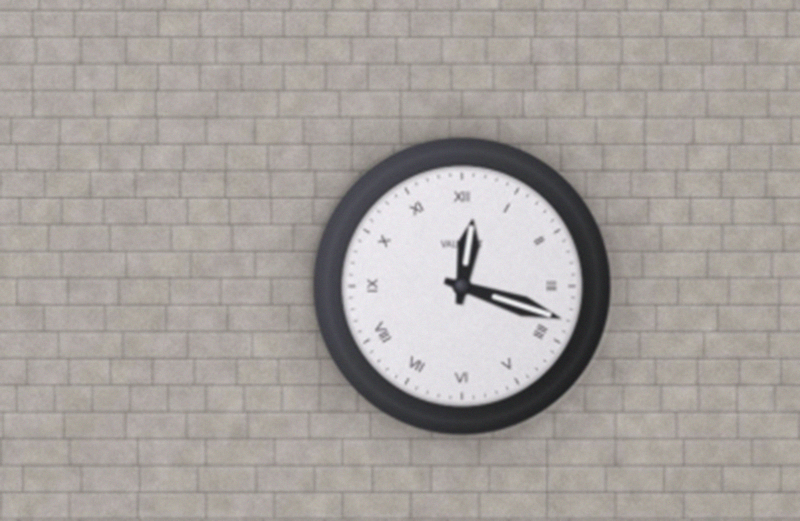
h=12 m=18
